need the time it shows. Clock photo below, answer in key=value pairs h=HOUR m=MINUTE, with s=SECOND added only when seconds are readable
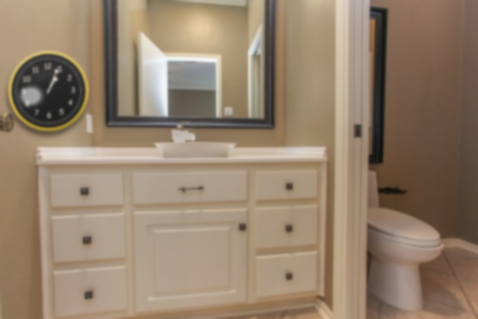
h=1 m=4
